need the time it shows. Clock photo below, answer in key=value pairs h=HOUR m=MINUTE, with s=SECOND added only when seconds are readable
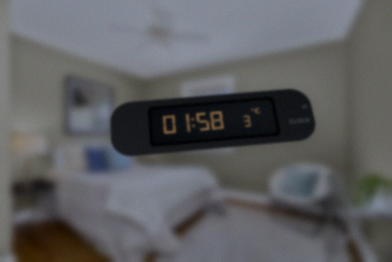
h=1 m=58
